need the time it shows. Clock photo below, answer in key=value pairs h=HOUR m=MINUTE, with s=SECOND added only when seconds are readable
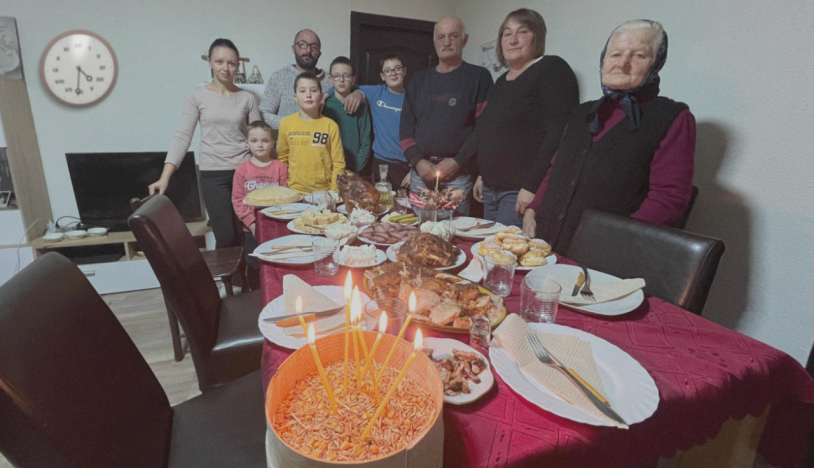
h=4 m=31
